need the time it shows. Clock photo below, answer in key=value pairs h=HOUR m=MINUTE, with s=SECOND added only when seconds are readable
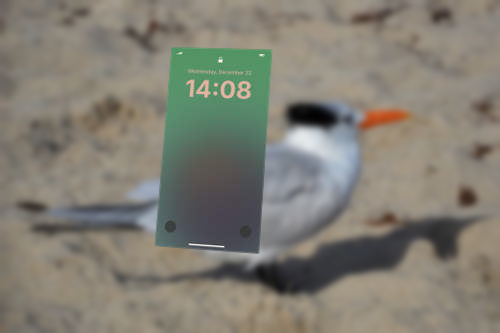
h=14 m=8
